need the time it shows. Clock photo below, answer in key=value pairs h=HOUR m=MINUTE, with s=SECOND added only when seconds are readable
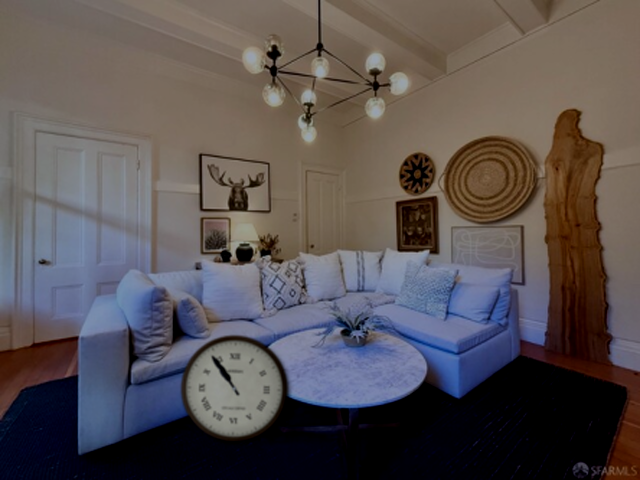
h=10 m=54
